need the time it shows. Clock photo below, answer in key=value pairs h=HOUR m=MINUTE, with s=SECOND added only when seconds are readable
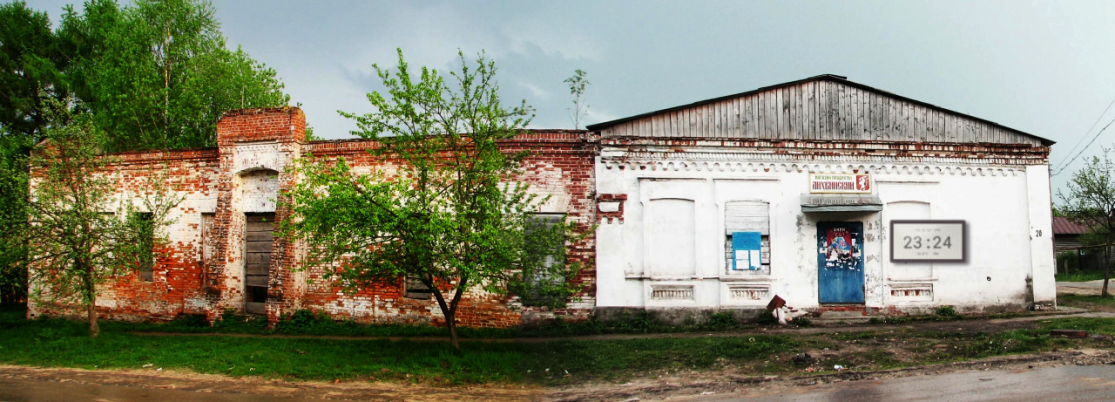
h=23 m=24
